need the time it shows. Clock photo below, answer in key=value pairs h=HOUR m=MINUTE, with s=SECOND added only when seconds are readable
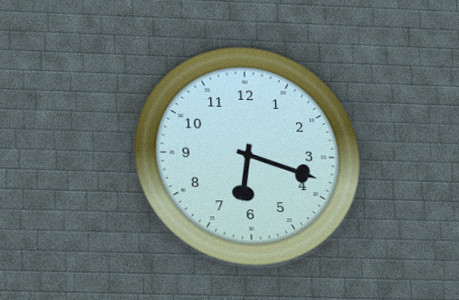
h=6 m=18
